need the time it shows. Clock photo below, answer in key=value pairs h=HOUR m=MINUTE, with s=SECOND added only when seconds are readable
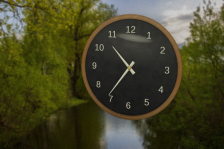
h=10 m=36
